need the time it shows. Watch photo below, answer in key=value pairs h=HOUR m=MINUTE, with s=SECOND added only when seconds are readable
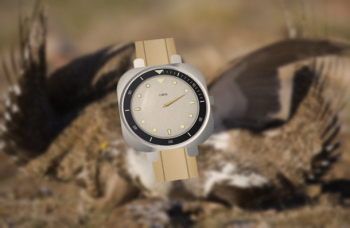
h=2 m=11
